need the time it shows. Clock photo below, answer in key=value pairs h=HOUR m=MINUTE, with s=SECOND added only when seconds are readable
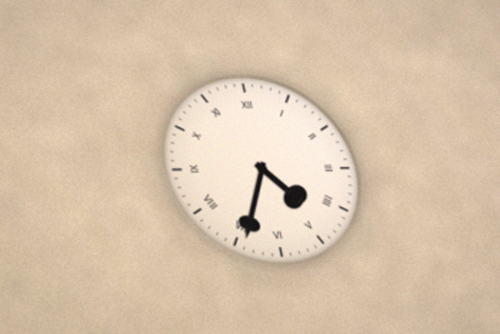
h=4 m=34
